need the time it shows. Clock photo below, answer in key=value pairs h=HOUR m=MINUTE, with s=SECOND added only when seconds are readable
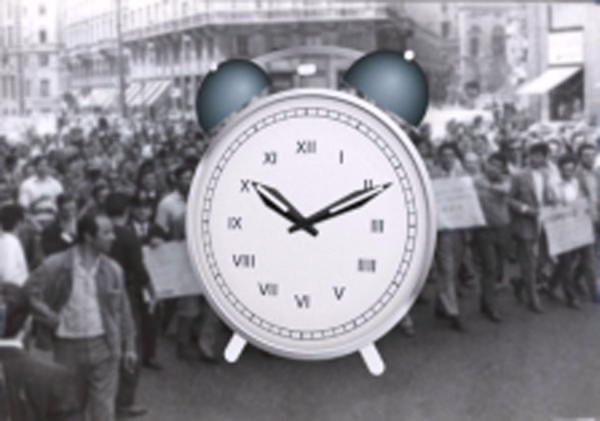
h=10 m=11
